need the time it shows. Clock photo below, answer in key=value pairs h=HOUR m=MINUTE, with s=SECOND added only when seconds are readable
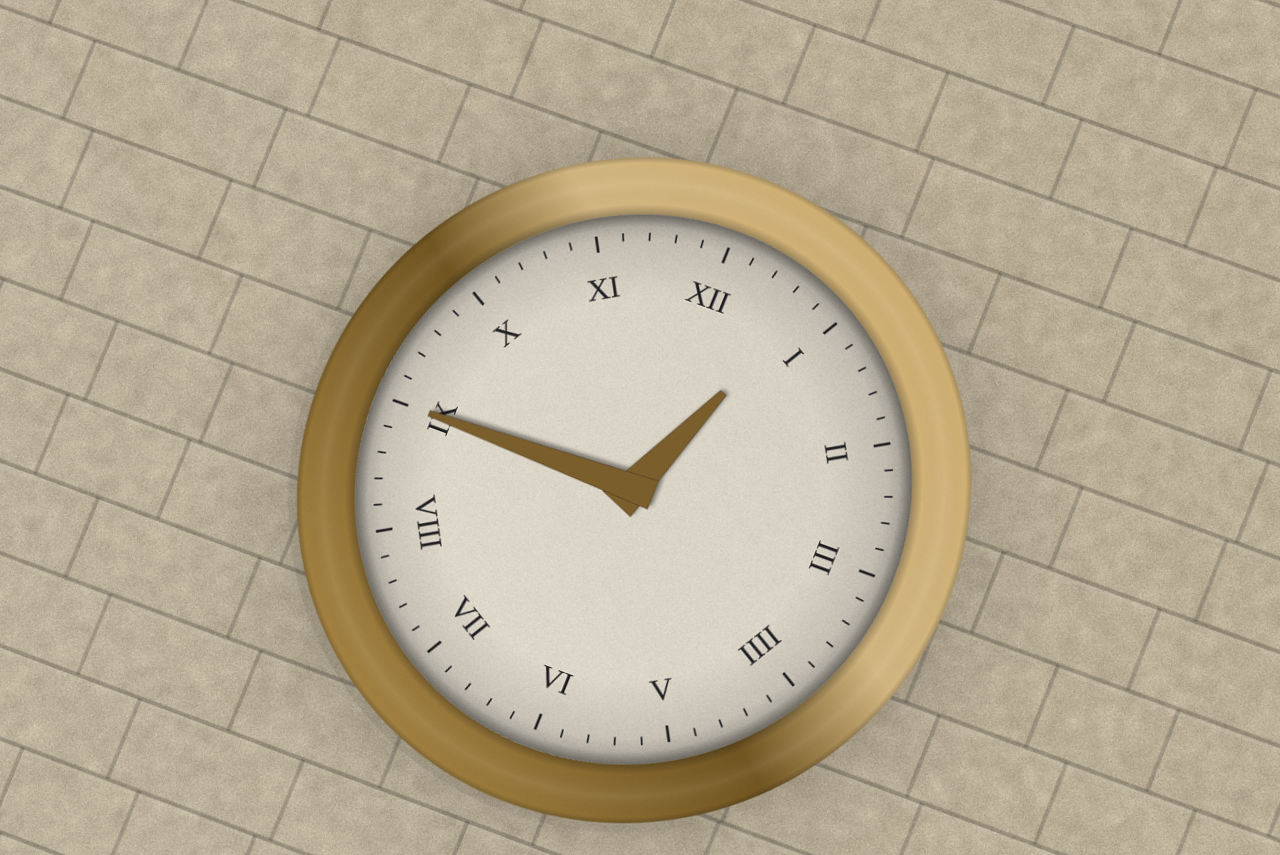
h=12 m=45
